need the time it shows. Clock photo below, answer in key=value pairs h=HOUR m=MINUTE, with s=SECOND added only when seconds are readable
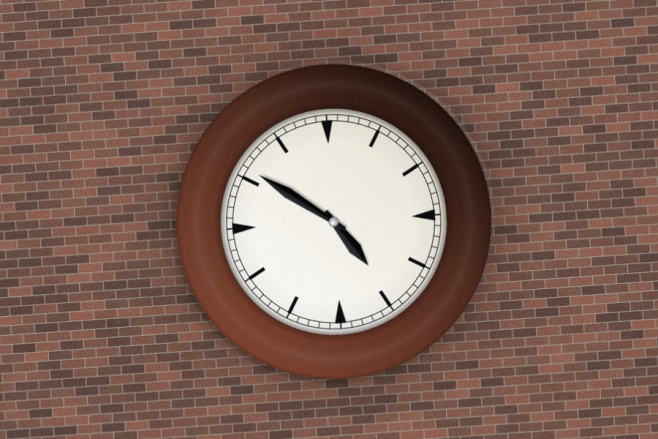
h=4 m=51
